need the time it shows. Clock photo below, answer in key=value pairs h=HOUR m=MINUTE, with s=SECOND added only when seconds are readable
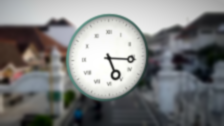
h=5 m=16
